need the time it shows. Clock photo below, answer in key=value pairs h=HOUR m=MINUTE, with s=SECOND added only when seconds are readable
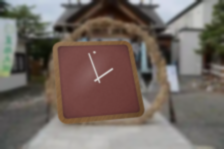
h=1 m=58
